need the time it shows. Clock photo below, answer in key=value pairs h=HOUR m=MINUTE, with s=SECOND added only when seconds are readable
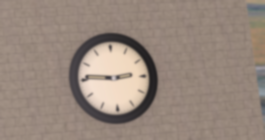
h=2 m=46
